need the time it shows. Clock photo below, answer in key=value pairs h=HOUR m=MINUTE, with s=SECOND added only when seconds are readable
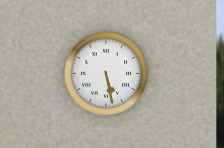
h=5 m=28
